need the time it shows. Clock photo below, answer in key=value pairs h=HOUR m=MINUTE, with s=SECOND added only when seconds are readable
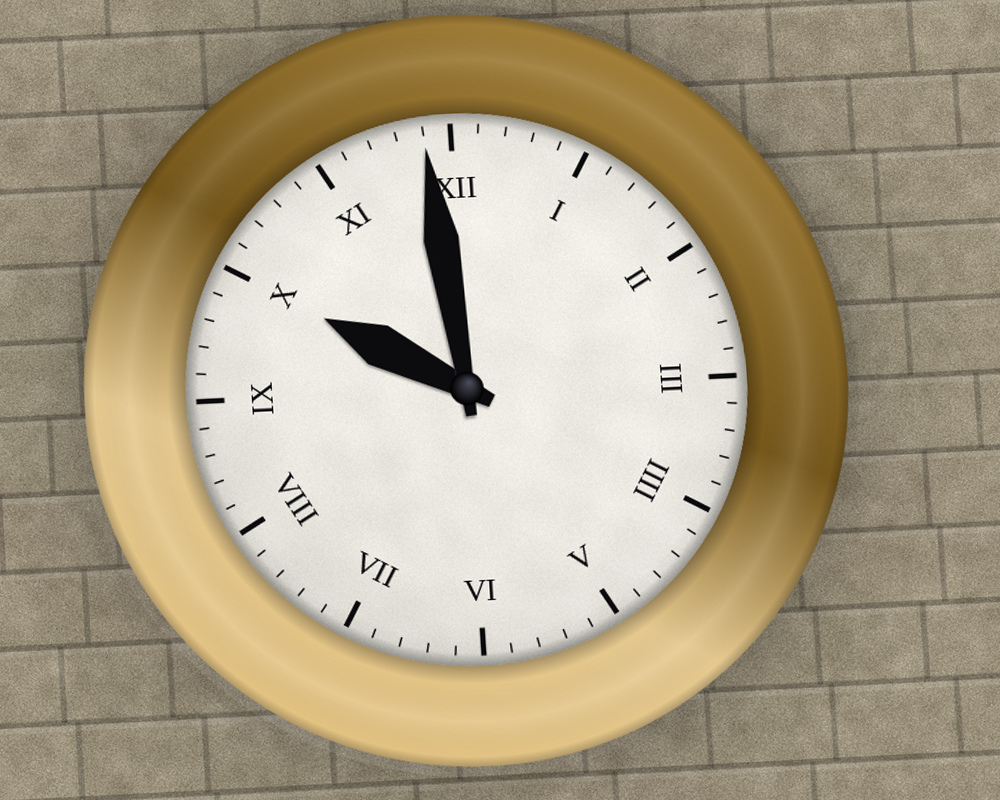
h=9 m=59
